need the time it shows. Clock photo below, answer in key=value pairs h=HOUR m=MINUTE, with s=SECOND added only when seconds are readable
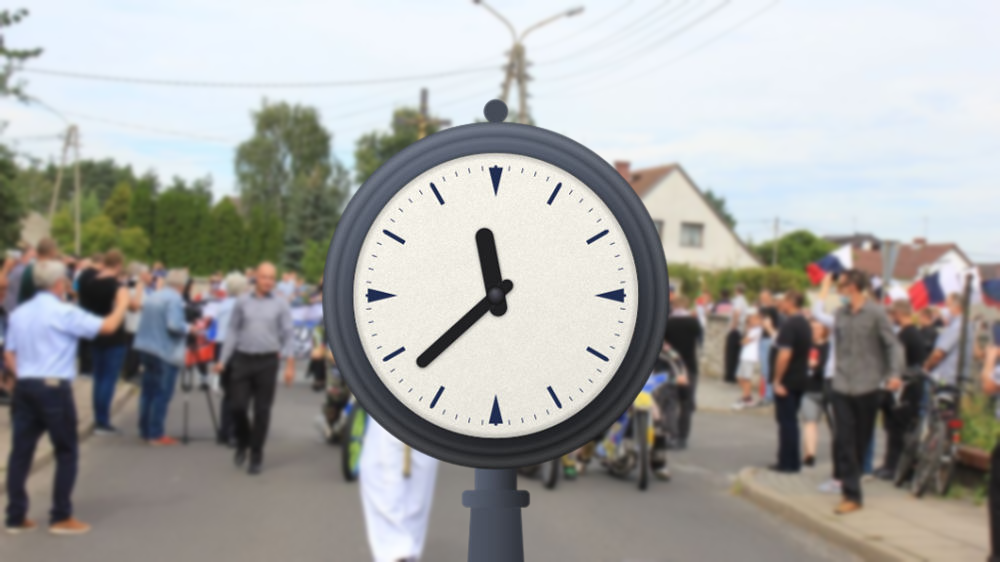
h=11 m=38
